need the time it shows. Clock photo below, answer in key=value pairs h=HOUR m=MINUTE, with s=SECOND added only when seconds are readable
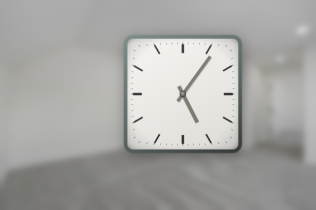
h=5 m=6
